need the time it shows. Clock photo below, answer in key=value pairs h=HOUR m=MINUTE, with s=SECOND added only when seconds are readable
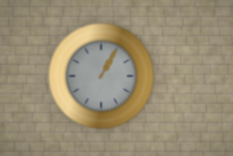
h=1 m=5
